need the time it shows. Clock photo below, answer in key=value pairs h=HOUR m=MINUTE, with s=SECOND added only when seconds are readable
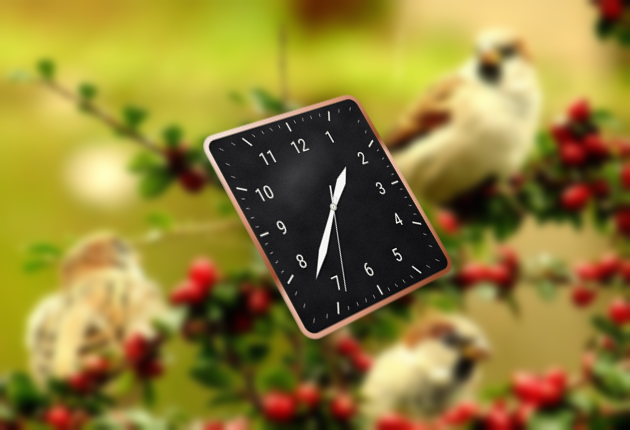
h=1 m=37 s=34
